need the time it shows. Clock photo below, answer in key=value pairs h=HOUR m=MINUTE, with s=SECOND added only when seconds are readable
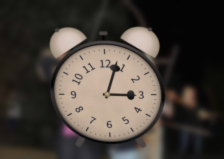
h=3 m=3
